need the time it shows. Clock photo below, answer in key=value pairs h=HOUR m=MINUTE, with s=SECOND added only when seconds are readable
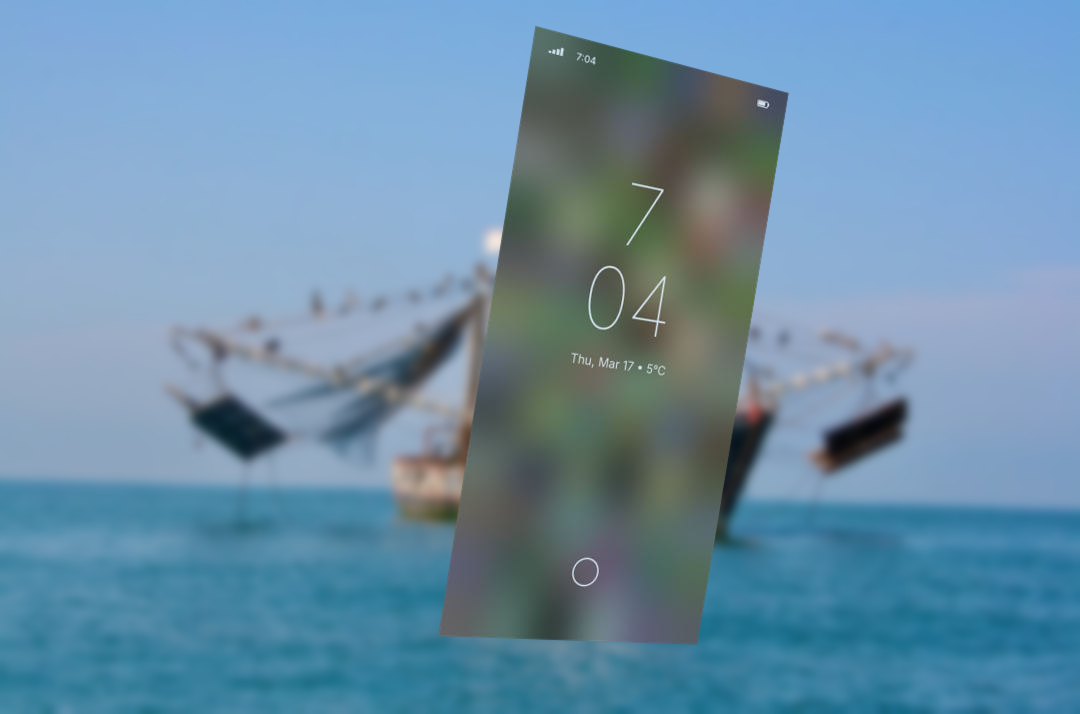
h=7 m=4
